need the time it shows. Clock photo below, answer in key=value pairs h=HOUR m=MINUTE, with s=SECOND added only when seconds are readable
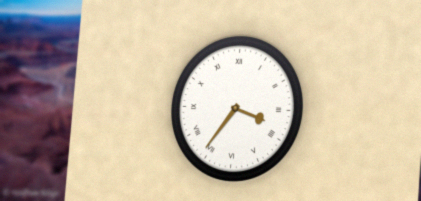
h=3 m=36
